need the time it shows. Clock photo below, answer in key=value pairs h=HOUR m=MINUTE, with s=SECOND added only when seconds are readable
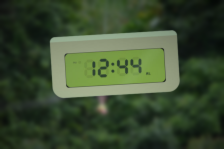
h=12 m=44
